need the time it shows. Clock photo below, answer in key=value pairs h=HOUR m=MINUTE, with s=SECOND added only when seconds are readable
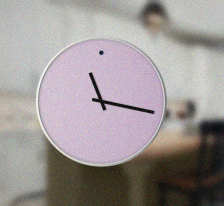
h=11 m=17
